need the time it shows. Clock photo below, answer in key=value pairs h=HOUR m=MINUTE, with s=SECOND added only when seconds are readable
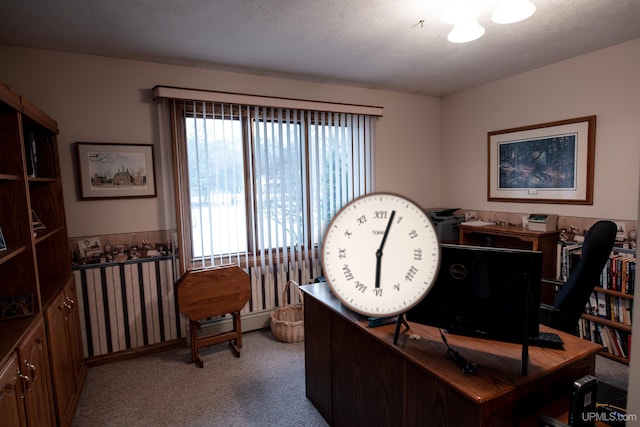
h=6 m=3
